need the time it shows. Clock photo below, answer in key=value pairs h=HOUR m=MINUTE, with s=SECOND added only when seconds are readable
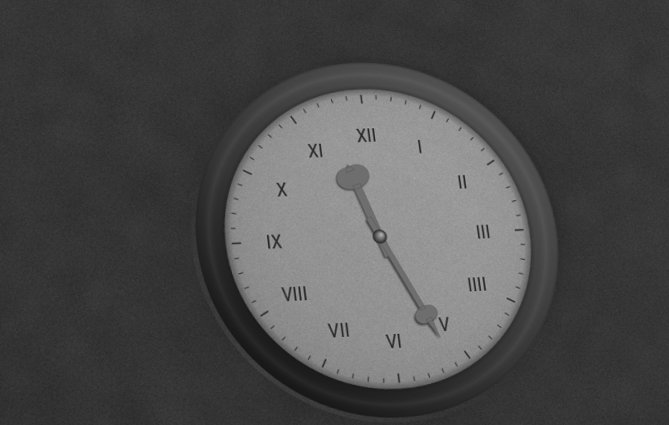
h=11 m=26
